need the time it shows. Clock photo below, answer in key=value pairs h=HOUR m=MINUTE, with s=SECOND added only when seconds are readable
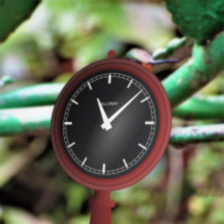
h=11 m=8
